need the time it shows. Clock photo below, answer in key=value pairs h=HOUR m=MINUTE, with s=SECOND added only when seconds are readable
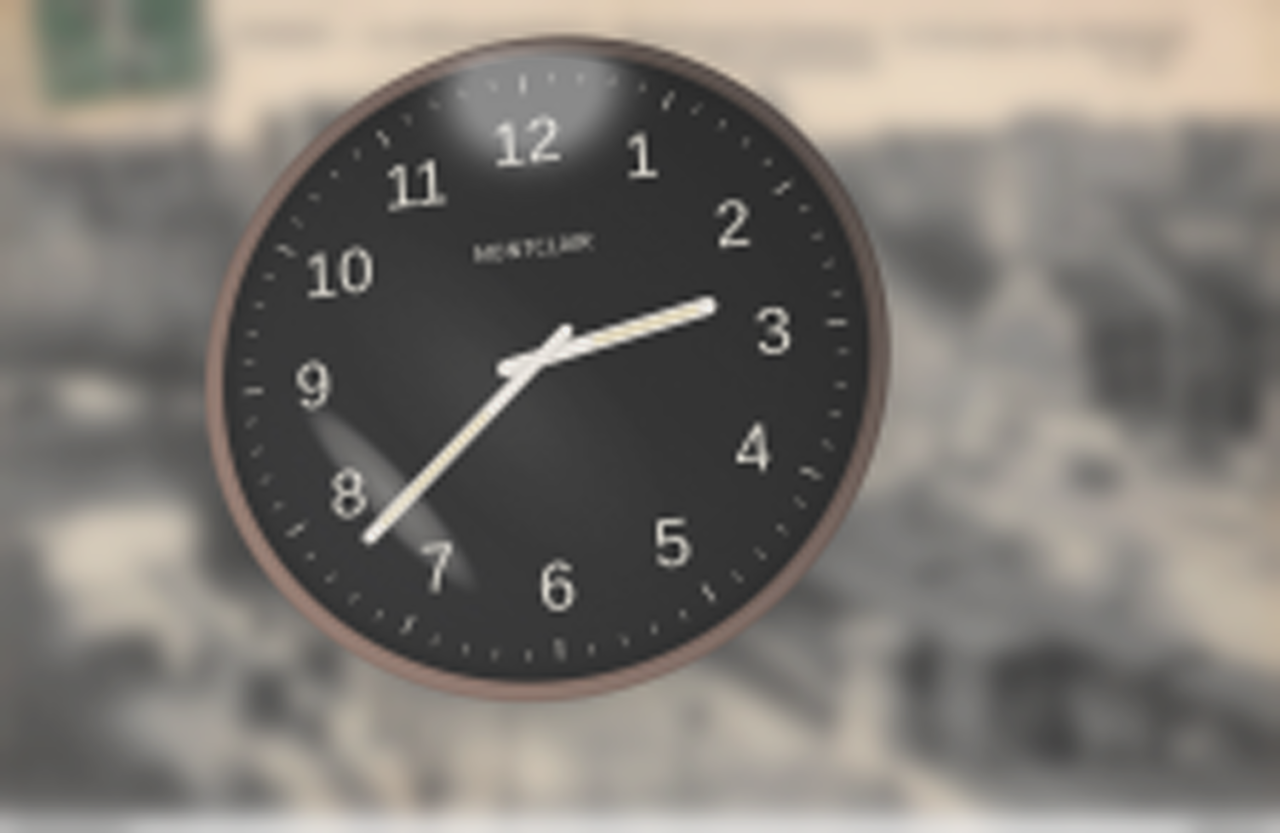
h=2 m=38
